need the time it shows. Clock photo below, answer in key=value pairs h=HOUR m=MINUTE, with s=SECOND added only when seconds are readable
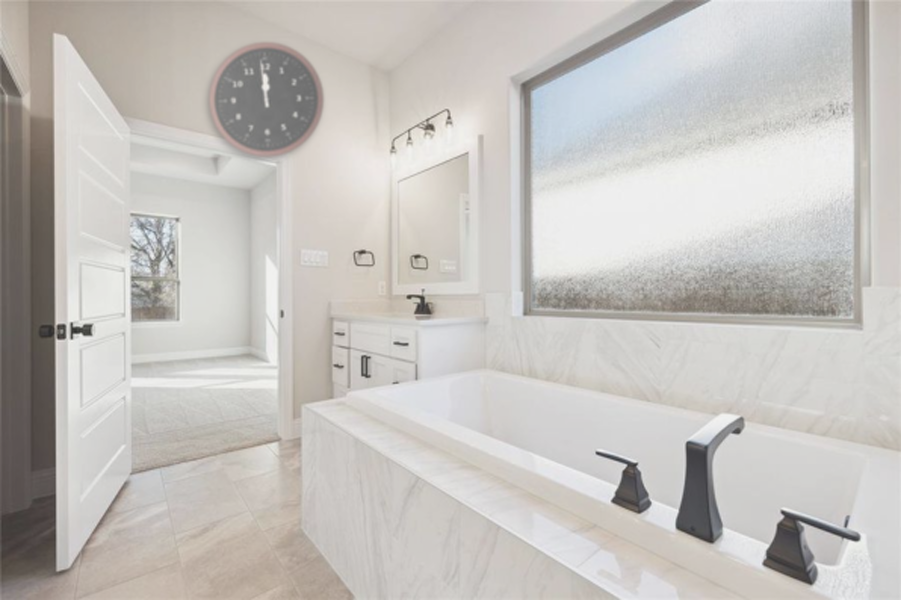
h=11 m=59
